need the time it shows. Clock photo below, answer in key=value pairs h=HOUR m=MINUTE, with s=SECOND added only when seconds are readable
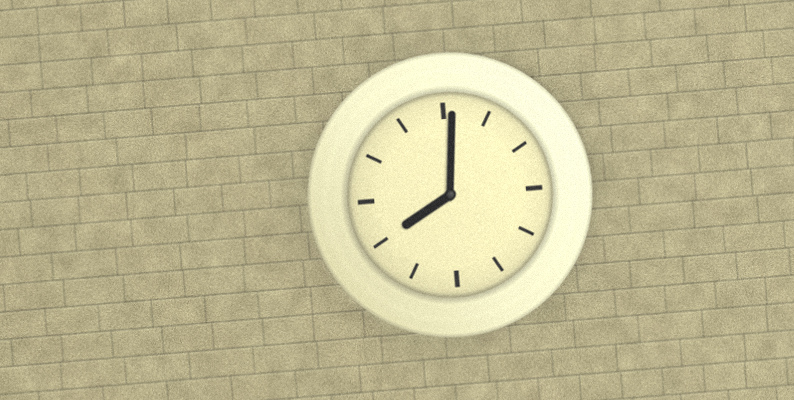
h=8 m=1
